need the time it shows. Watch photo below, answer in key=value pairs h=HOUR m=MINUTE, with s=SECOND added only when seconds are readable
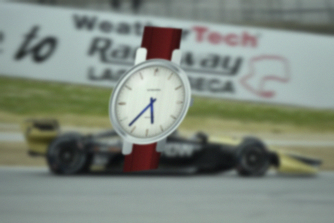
h=5 m=37
